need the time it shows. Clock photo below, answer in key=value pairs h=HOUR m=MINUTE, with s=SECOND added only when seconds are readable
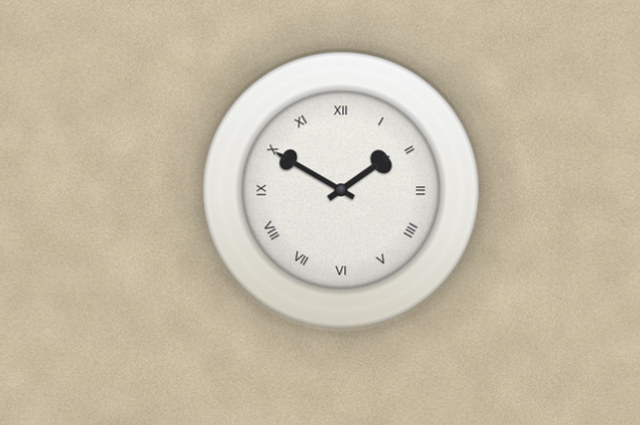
h=1 m=50
